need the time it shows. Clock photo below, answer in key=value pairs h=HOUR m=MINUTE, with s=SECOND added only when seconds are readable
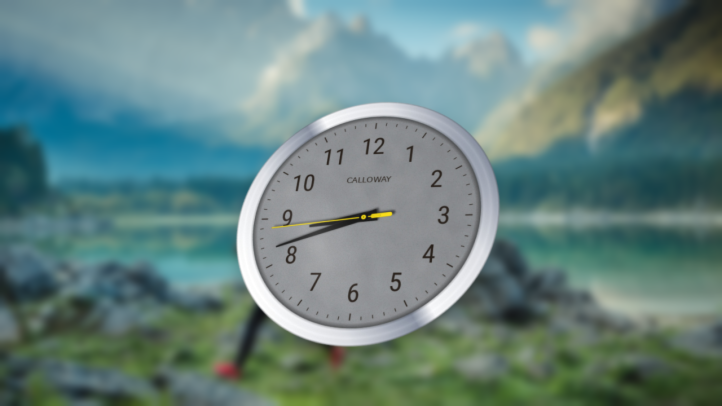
h=8 m=41 s=44
